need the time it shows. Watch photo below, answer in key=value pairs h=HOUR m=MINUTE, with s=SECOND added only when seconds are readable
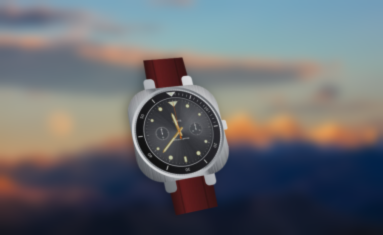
h=11 m=38
